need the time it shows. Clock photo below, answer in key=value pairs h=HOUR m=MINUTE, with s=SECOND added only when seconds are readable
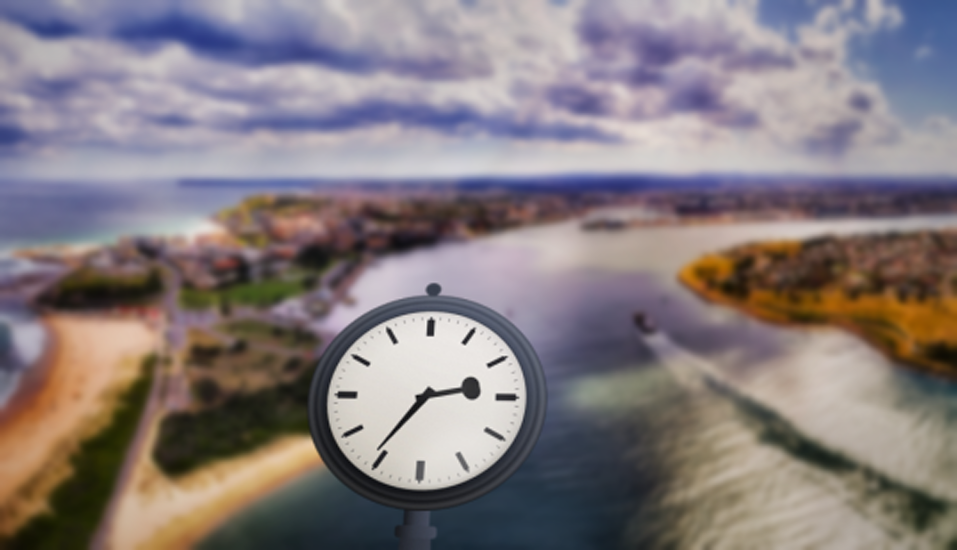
h=2 m=36
